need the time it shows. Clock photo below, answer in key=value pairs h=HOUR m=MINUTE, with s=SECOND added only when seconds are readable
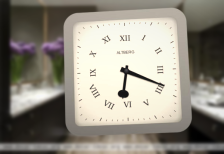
h=6 m=19
